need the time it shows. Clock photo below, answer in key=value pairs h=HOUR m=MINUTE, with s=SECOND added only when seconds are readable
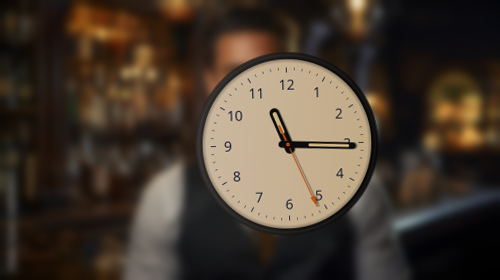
h=11 m=15 s=26
